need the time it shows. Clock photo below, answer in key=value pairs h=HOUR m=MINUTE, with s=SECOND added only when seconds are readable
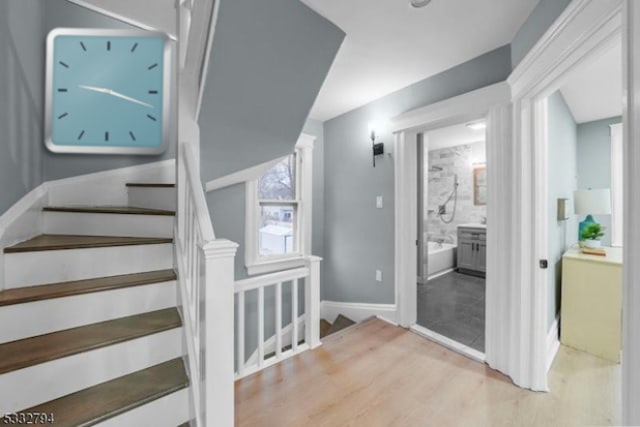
h=9 m=18
